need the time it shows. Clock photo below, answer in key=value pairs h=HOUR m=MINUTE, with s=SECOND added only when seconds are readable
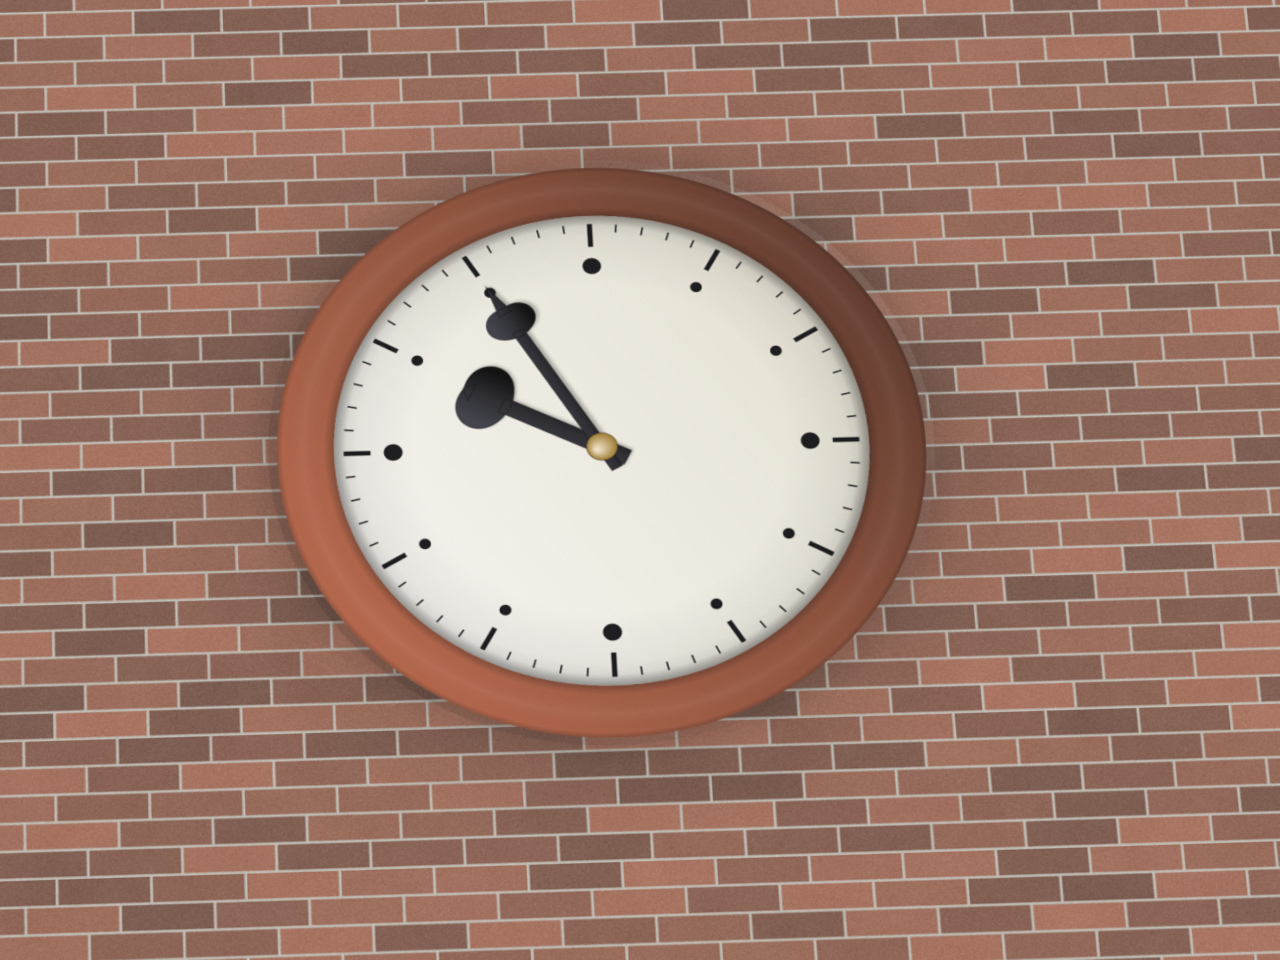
h=9 m=55
